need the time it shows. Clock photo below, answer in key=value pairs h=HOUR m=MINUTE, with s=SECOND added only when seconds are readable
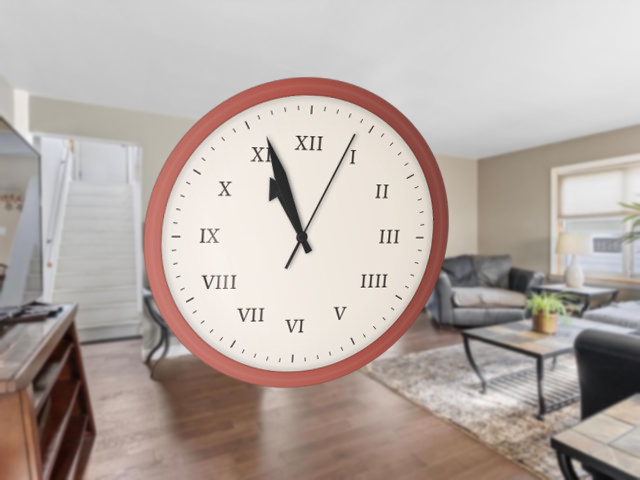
h=10 m=56 s=4
